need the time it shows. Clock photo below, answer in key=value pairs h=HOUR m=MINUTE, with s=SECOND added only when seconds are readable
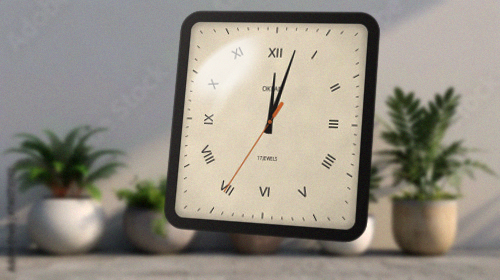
h=12 m=2 s=35
